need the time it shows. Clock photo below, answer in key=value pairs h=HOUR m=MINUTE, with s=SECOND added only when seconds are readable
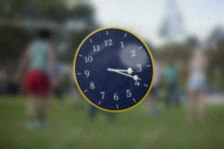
h=3 m=19
